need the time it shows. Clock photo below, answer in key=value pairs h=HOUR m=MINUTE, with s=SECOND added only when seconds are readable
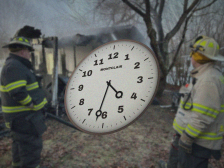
h=4 m=32
